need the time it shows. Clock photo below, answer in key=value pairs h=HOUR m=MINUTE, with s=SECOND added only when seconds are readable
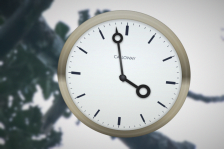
h=3 m=58
